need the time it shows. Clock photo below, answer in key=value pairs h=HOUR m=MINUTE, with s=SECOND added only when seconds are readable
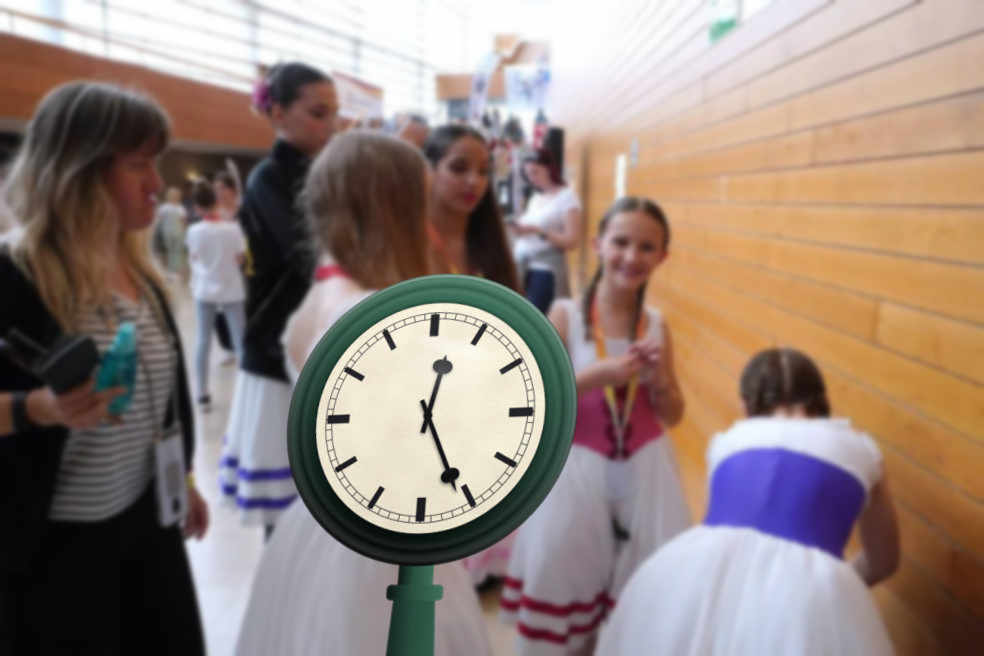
h=12 m=26
